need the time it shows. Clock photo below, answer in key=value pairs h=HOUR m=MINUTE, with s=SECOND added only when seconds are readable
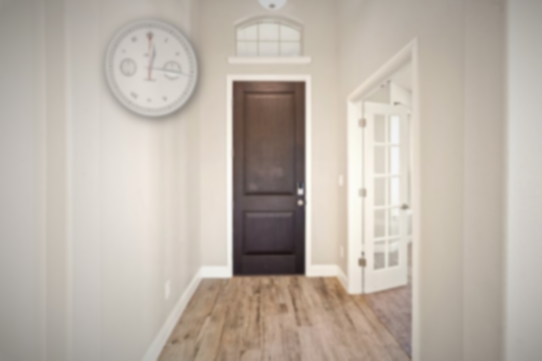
h=12 m=16
